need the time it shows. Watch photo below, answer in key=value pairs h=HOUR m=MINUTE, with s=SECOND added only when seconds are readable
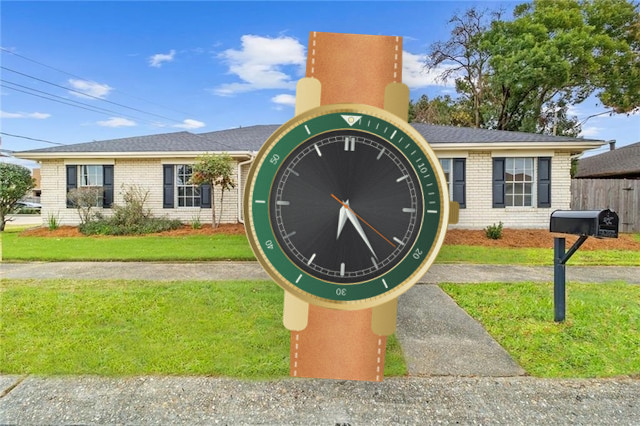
h=6 m=24 s=21
